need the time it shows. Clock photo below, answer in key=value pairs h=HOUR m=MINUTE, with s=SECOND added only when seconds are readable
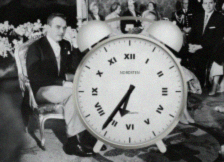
h=6 m=36
